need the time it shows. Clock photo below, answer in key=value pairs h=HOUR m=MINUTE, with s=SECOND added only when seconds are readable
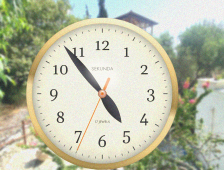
h=4 m=53 s=34
